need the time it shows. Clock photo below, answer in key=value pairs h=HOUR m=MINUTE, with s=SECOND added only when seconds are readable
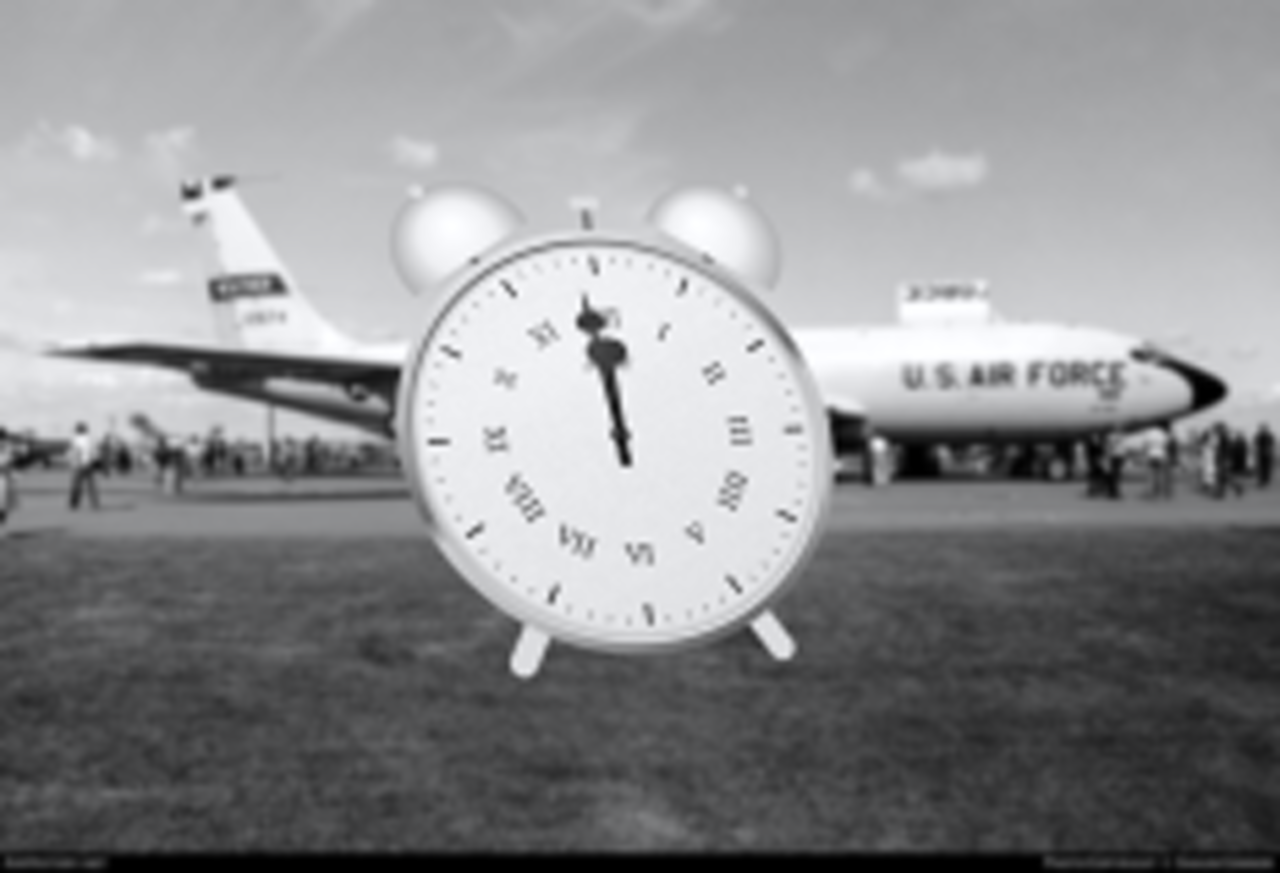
h=11 m=59
